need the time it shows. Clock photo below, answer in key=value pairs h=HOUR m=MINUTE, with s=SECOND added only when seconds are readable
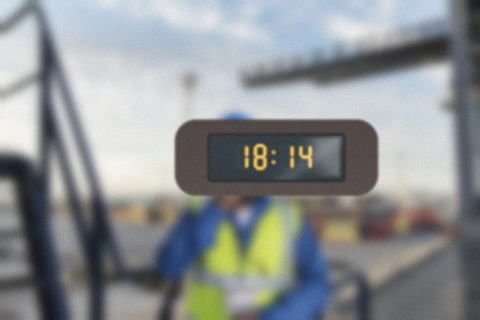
h=18 m=14
